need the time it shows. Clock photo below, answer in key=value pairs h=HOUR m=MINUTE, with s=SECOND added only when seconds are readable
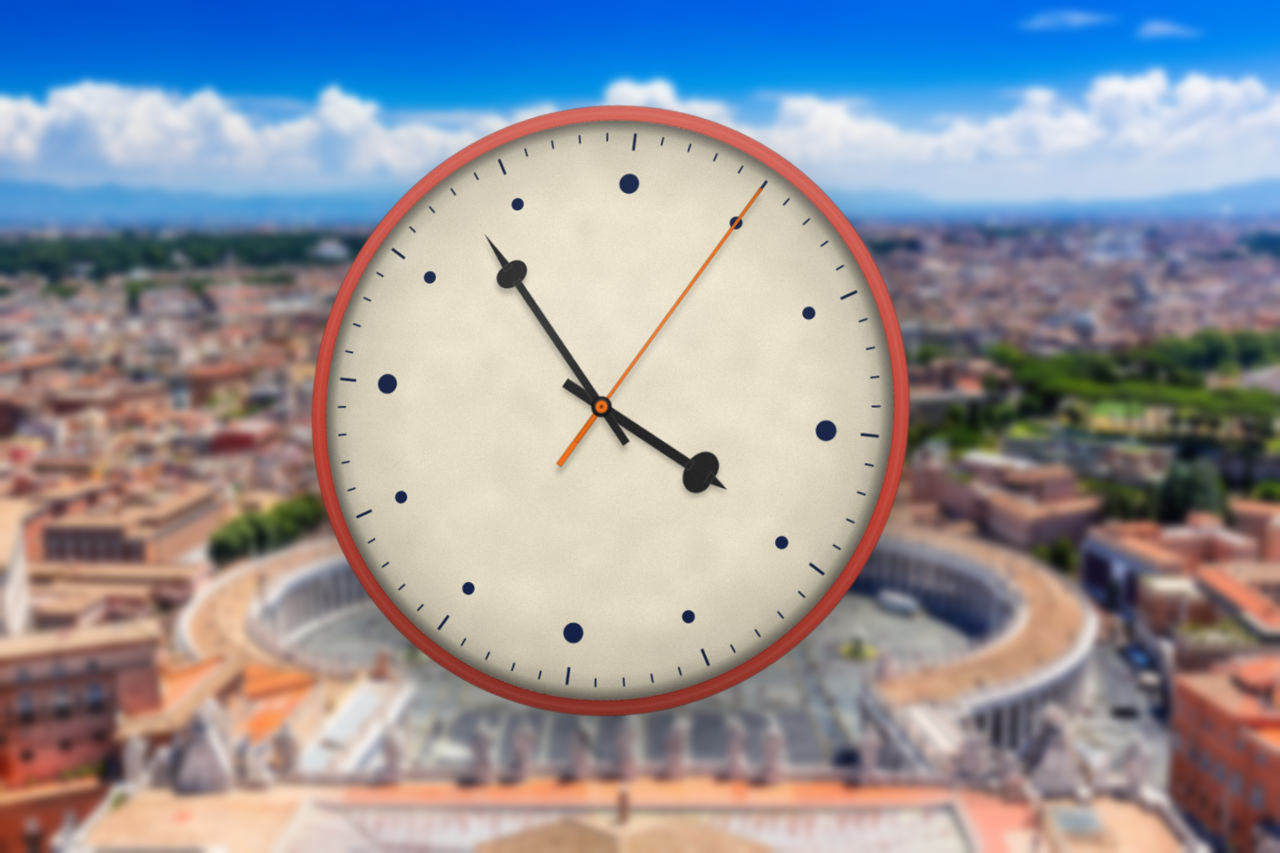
h=3 m=53 s=5
